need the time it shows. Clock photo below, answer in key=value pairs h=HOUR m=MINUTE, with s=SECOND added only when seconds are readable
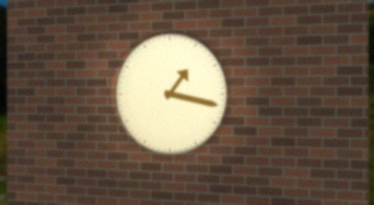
h=1 m=17
